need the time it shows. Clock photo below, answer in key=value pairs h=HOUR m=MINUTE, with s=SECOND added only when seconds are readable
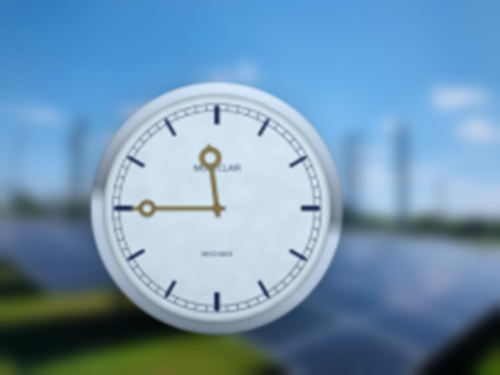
h=11 m=45
